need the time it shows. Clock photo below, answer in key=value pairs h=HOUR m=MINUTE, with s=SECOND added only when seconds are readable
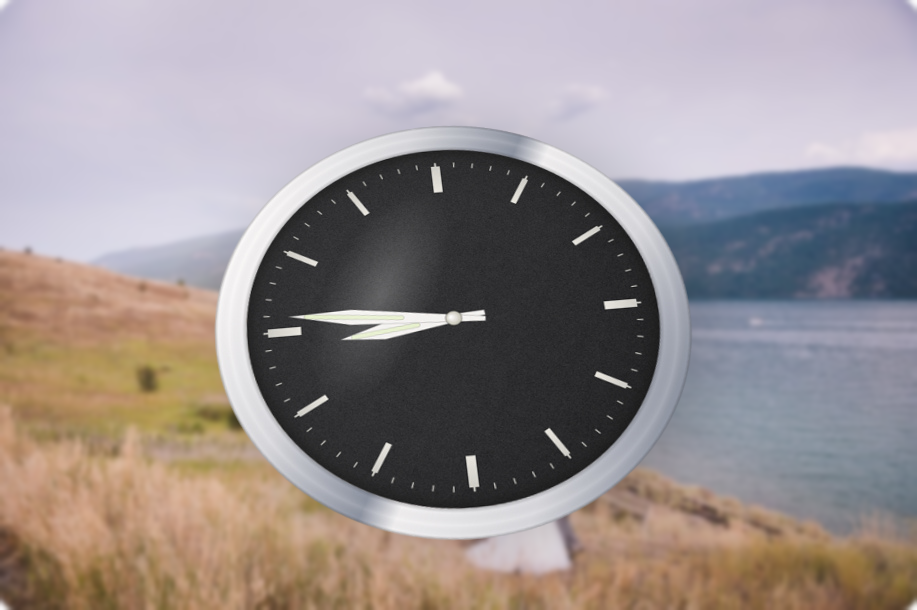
h=8 m=46
